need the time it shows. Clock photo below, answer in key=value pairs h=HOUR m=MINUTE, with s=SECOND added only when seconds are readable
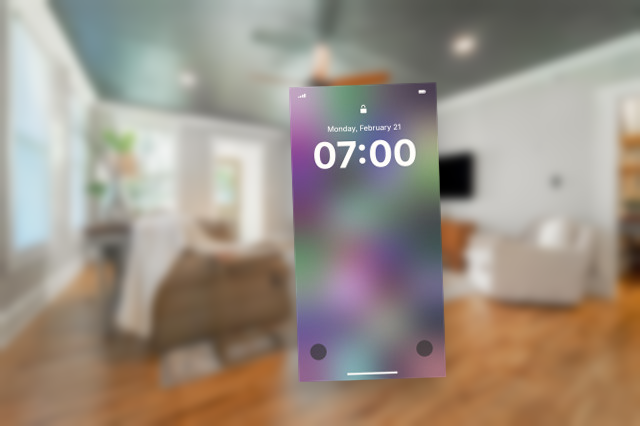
h=7 m=0
